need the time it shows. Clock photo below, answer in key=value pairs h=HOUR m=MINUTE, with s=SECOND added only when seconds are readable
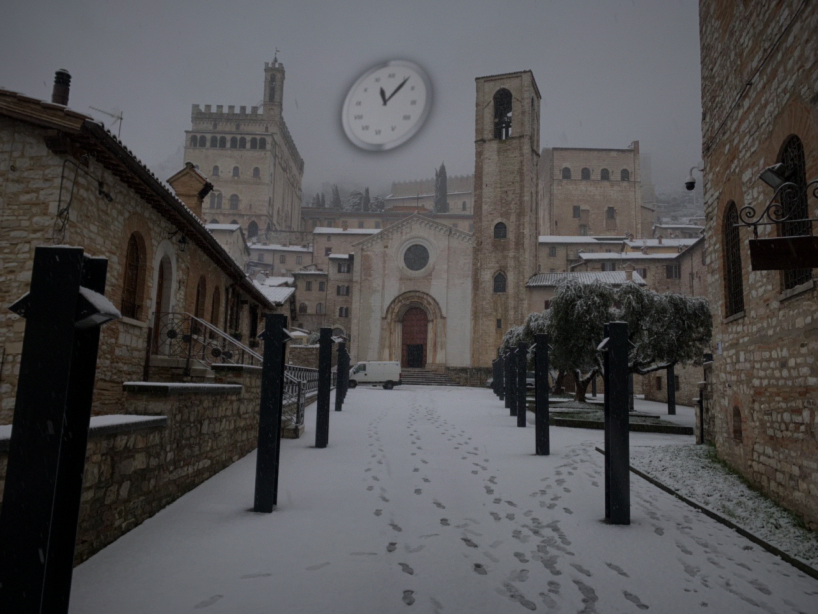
h=11 m=6
